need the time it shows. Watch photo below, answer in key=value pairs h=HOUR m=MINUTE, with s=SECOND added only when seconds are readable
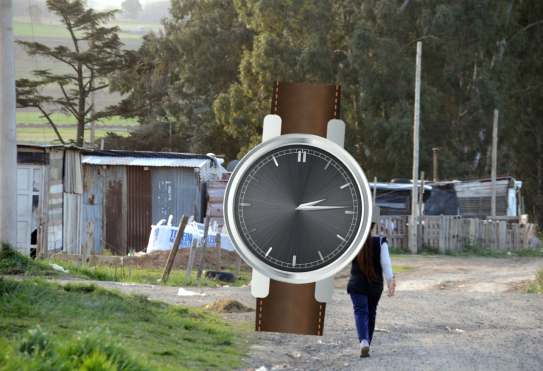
h=2 m=14
